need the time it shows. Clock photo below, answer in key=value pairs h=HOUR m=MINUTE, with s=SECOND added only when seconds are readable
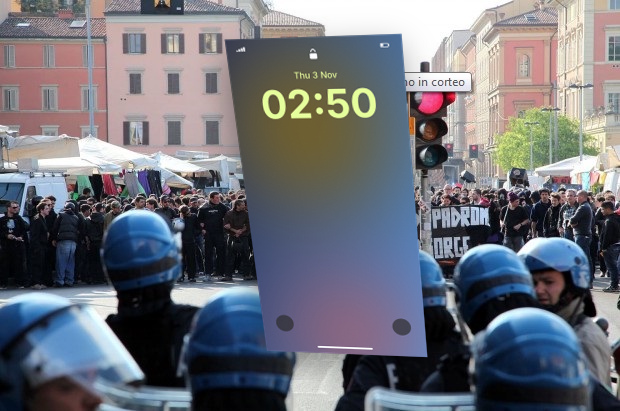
h=2 m=50
